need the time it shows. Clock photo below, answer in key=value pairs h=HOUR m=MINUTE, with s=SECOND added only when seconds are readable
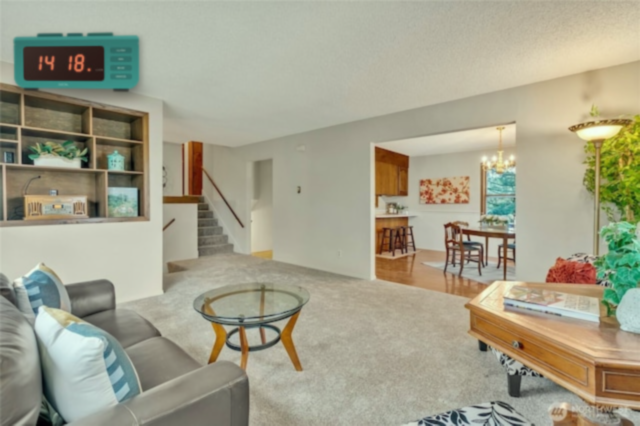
h=14 m=18
